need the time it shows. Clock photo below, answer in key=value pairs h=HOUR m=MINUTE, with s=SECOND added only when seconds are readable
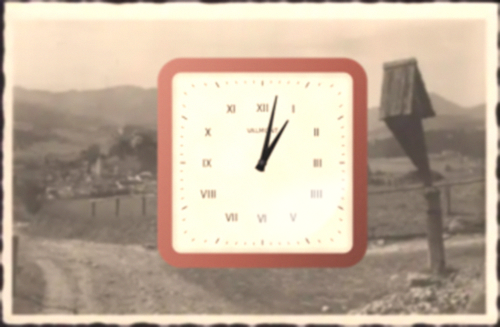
h=1 m=2
